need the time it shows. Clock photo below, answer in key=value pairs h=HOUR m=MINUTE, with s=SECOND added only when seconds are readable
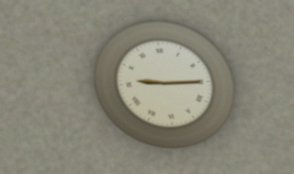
h=9 m=15
